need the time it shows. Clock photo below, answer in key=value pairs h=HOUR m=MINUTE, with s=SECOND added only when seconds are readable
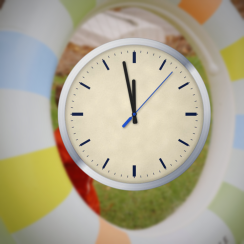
h=11 m=58 s=7
